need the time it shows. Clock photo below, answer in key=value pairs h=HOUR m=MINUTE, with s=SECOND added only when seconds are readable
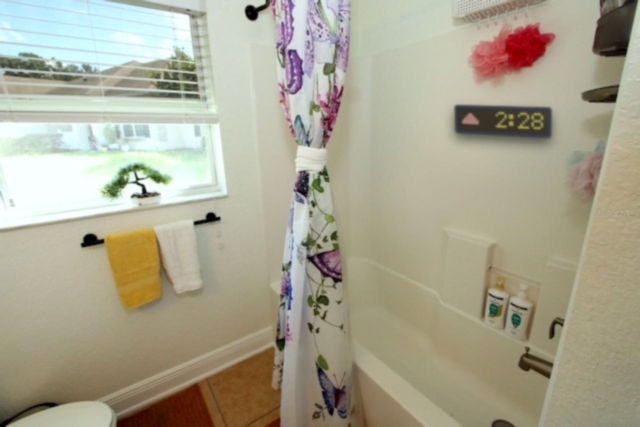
h=2 m=28
